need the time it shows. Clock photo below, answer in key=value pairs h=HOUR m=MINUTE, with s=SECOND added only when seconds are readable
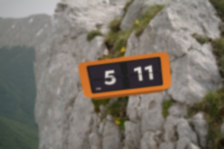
h=5 m=11
